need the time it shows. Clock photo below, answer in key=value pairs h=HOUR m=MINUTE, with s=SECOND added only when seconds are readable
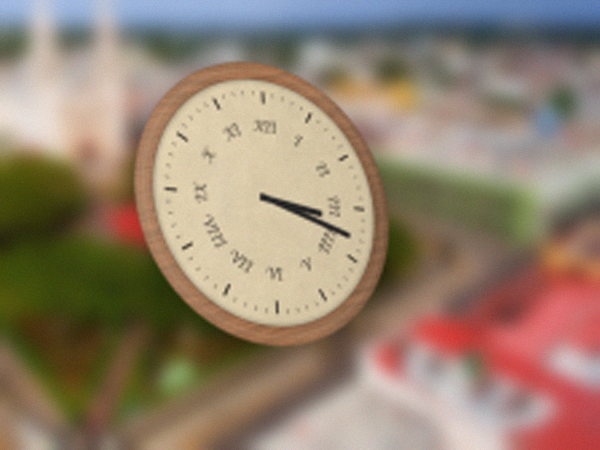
h=3 m=18
